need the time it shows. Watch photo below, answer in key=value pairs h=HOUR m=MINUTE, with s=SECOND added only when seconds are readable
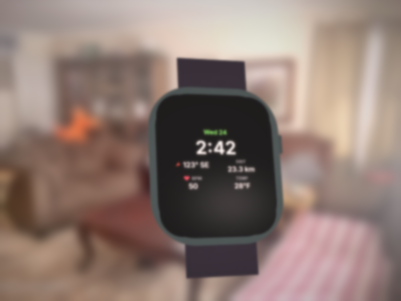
h=2 m=42
